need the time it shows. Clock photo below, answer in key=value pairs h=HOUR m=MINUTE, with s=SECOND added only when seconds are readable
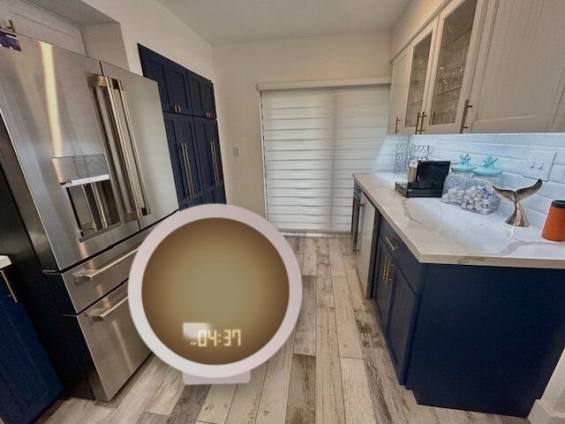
h=4 m=37
